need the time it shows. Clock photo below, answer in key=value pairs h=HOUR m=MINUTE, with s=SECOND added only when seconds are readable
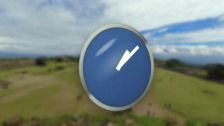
h=1 m=8
